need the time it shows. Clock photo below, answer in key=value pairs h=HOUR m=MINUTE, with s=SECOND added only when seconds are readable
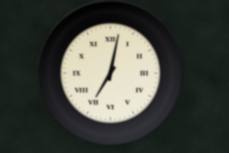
h=7 m=2
